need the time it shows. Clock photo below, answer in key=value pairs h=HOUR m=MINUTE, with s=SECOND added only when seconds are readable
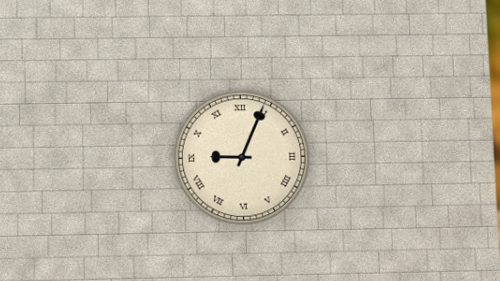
h=9 m=4
